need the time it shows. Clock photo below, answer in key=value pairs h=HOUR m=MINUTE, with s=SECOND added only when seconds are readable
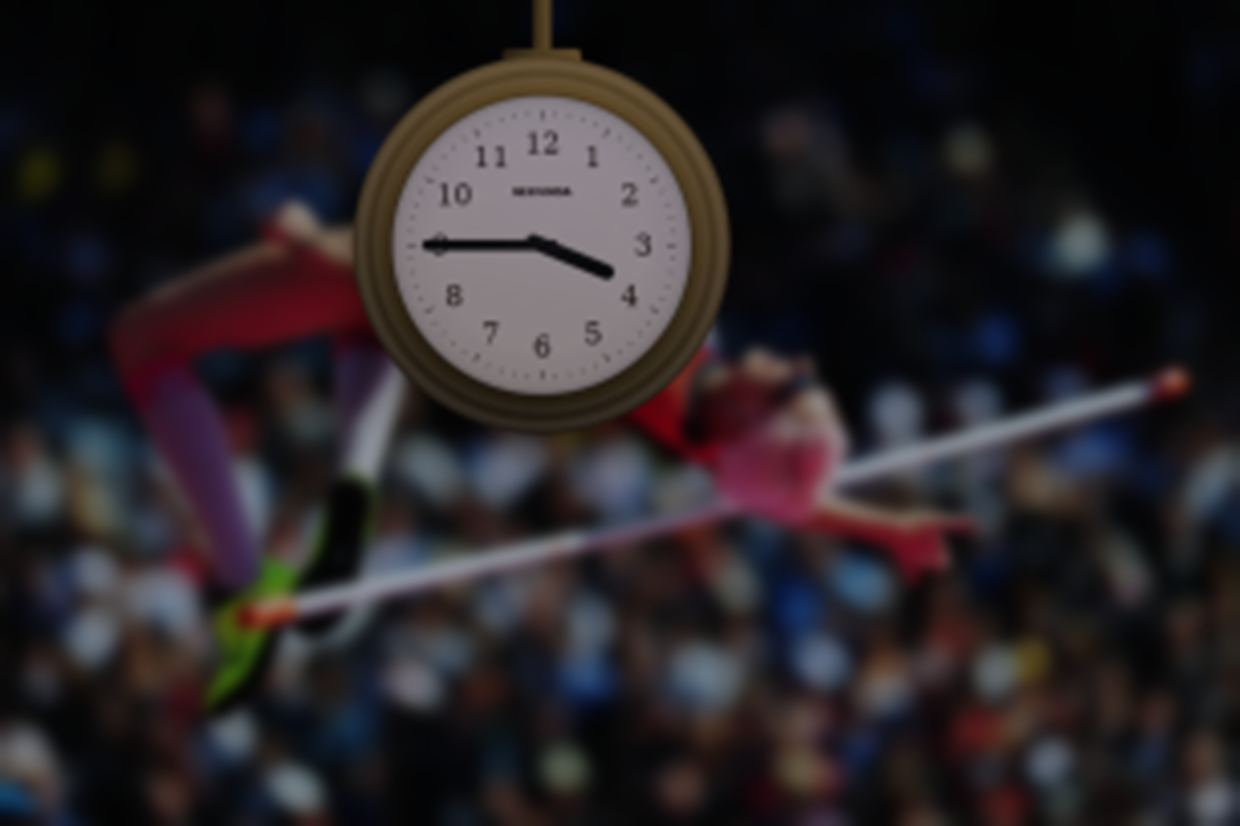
h=3 m=45
